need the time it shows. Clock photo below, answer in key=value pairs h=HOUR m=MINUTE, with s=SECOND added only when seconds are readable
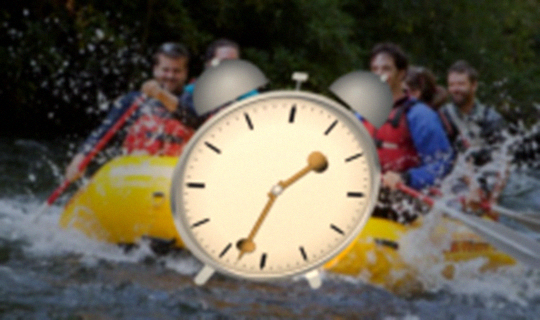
h=1 m=33
